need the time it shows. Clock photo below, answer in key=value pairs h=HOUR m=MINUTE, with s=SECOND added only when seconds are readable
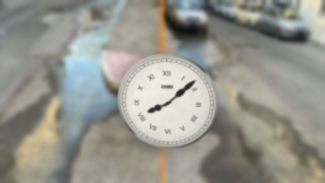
h=8 m=8
